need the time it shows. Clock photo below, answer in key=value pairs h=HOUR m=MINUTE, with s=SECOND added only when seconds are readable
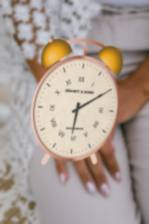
h=6 m=10
